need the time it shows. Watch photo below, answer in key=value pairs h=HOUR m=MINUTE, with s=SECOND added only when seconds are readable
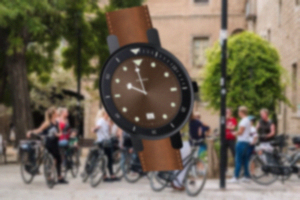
h=9 m=59
